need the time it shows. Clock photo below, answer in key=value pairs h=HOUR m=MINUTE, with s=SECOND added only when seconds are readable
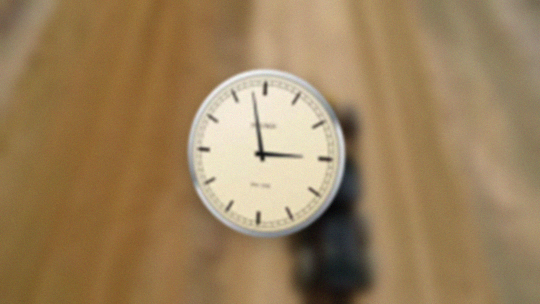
h=2 m=58
